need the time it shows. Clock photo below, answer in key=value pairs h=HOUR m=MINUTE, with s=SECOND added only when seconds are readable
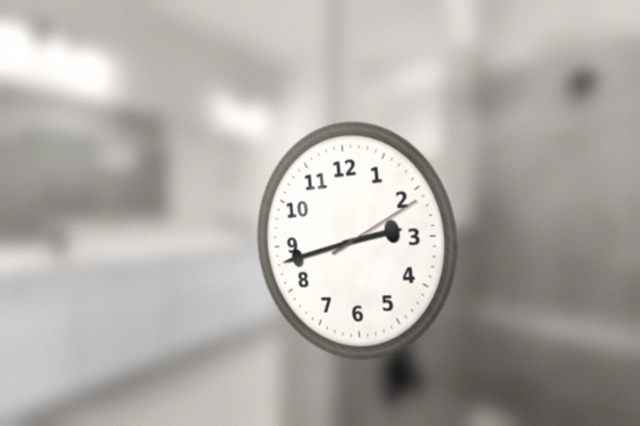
h=2 m=43 s=11
